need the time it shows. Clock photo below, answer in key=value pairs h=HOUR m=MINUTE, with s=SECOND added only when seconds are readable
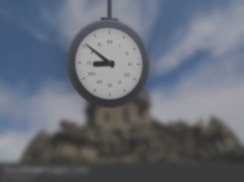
h=8 m=51
